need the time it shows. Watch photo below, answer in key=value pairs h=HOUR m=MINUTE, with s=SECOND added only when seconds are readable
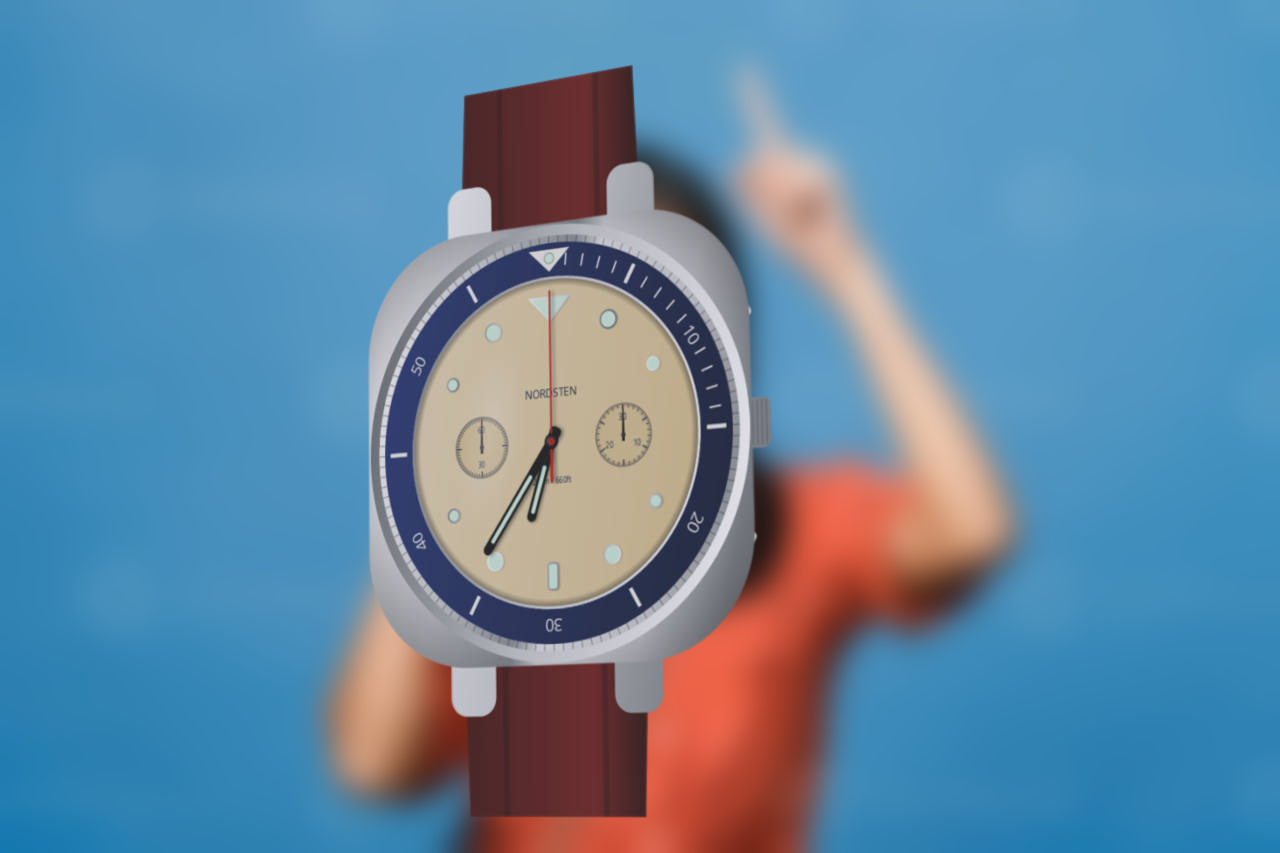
h=6 m=36
